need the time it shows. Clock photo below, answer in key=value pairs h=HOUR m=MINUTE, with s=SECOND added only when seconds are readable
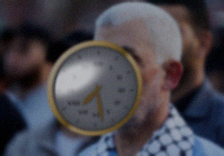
h=7 m=28
